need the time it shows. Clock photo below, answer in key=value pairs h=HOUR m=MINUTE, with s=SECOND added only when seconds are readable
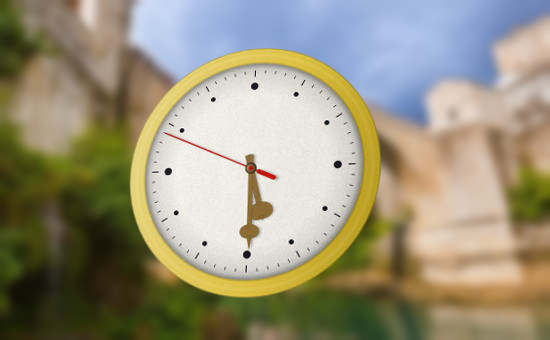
h=5 m=29 s=49
